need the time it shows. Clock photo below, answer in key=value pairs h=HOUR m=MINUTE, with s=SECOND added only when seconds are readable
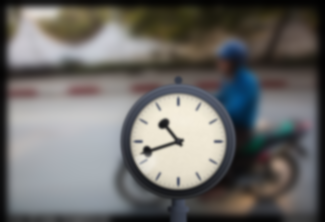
h=10 m=42
